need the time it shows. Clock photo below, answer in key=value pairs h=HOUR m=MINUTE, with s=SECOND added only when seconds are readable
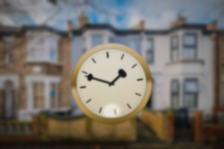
h=1 m=49
